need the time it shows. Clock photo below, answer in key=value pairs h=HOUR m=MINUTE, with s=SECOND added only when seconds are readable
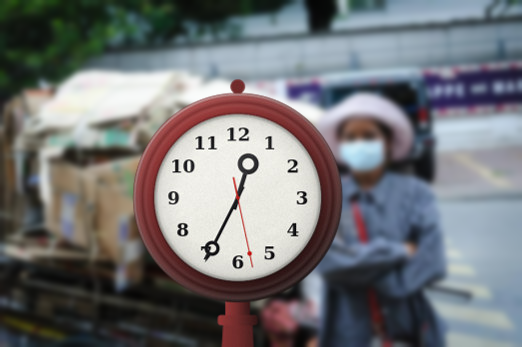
h=12 m=34 s=28
